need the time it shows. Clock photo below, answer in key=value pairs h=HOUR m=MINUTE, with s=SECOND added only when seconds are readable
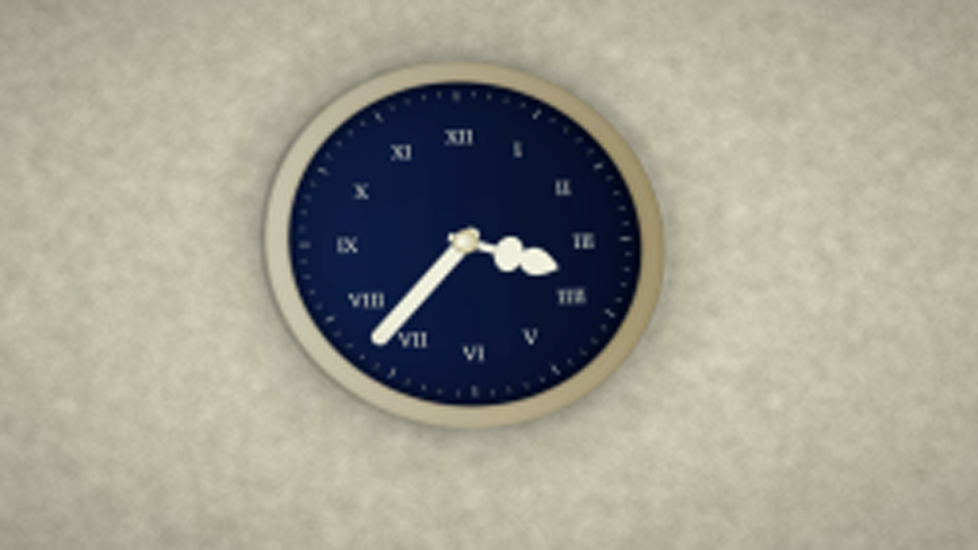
h=3 m=37
